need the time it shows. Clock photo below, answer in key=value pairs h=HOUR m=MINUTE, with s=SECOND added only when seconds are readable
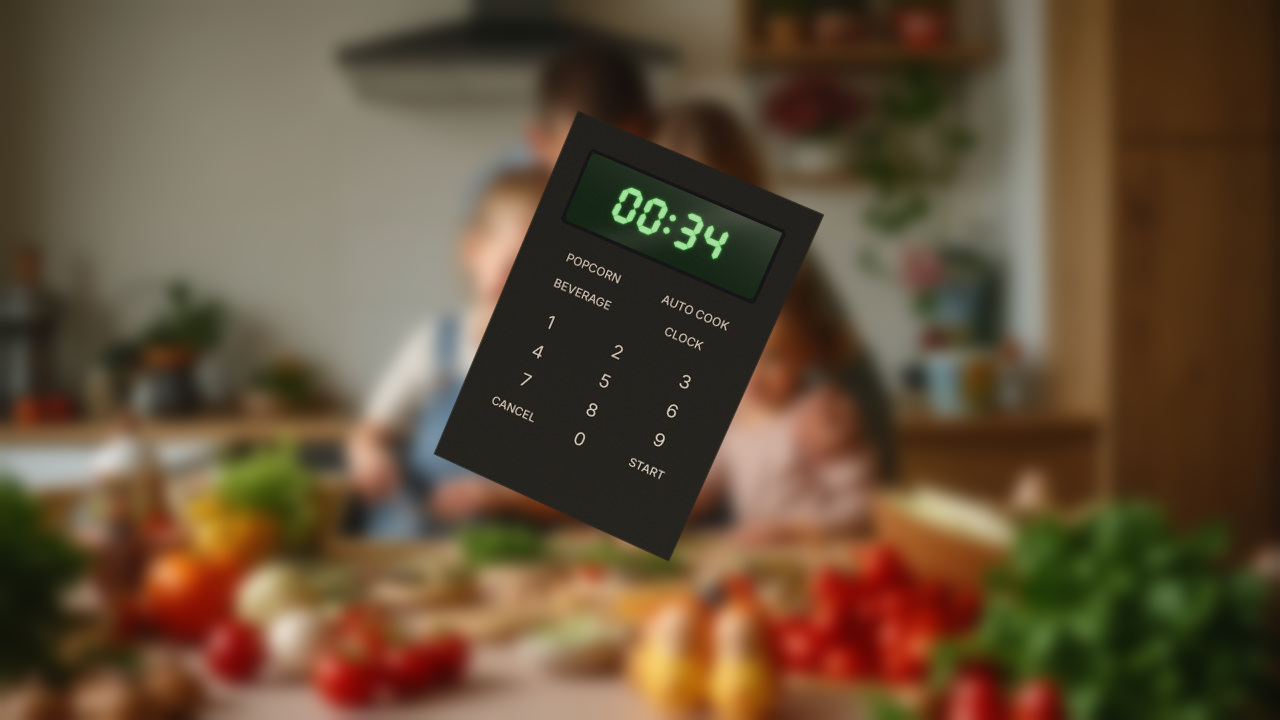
h=0 m=34
